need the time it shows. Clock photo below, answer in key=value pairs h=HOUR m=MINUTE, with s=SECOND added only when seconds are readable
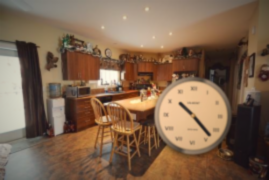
h=10 m=23
